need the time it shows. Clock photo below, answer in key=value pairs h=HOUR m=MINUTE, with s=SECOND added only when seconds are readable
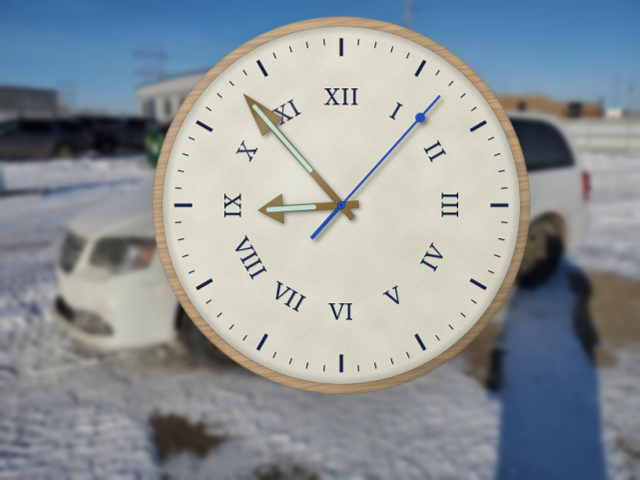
h=8 m=53 s=7
